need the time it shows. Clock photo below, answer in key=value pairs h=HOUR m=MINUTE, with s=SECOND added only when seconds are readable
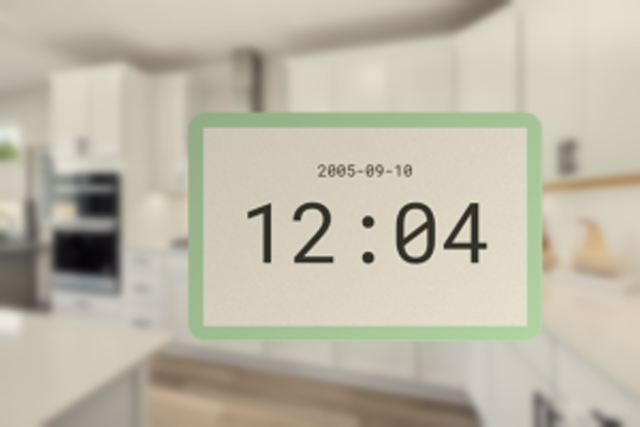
h=12 m=4
